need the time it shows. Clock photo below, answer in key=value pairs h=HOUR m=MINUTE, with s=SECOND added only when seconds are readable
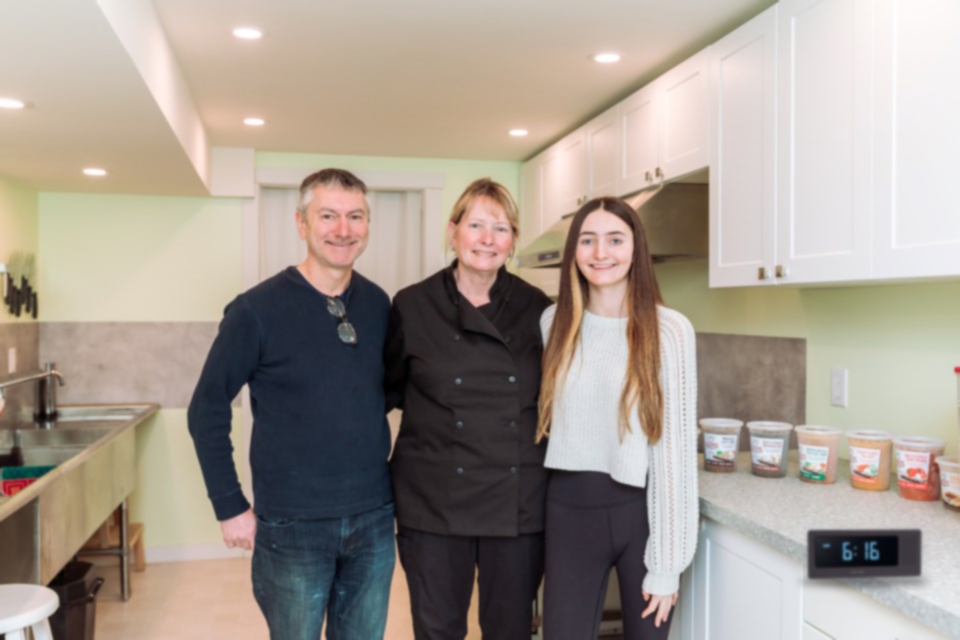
h=6 m=16
